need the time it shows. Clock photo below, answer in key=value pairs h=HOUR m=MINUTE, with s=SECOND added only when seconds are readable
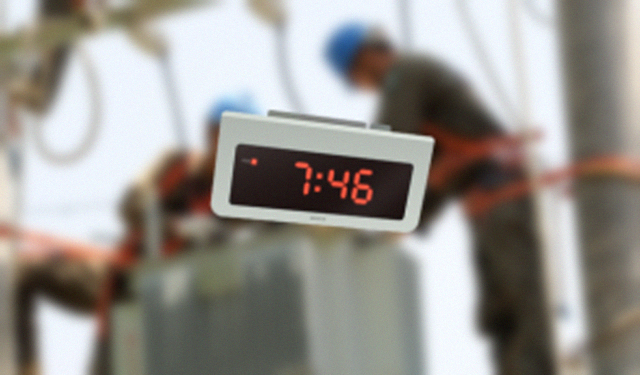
h=7 m=46
